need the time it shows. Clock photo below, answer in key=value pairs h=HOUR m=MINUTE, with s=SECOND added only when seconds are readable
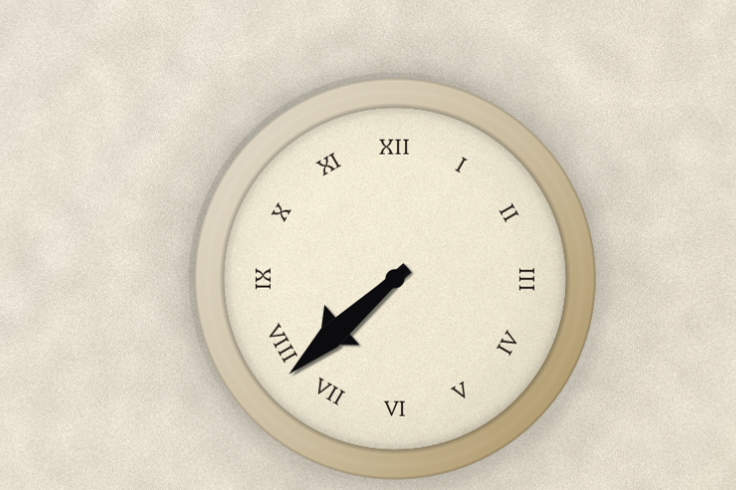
h=7 m=38
